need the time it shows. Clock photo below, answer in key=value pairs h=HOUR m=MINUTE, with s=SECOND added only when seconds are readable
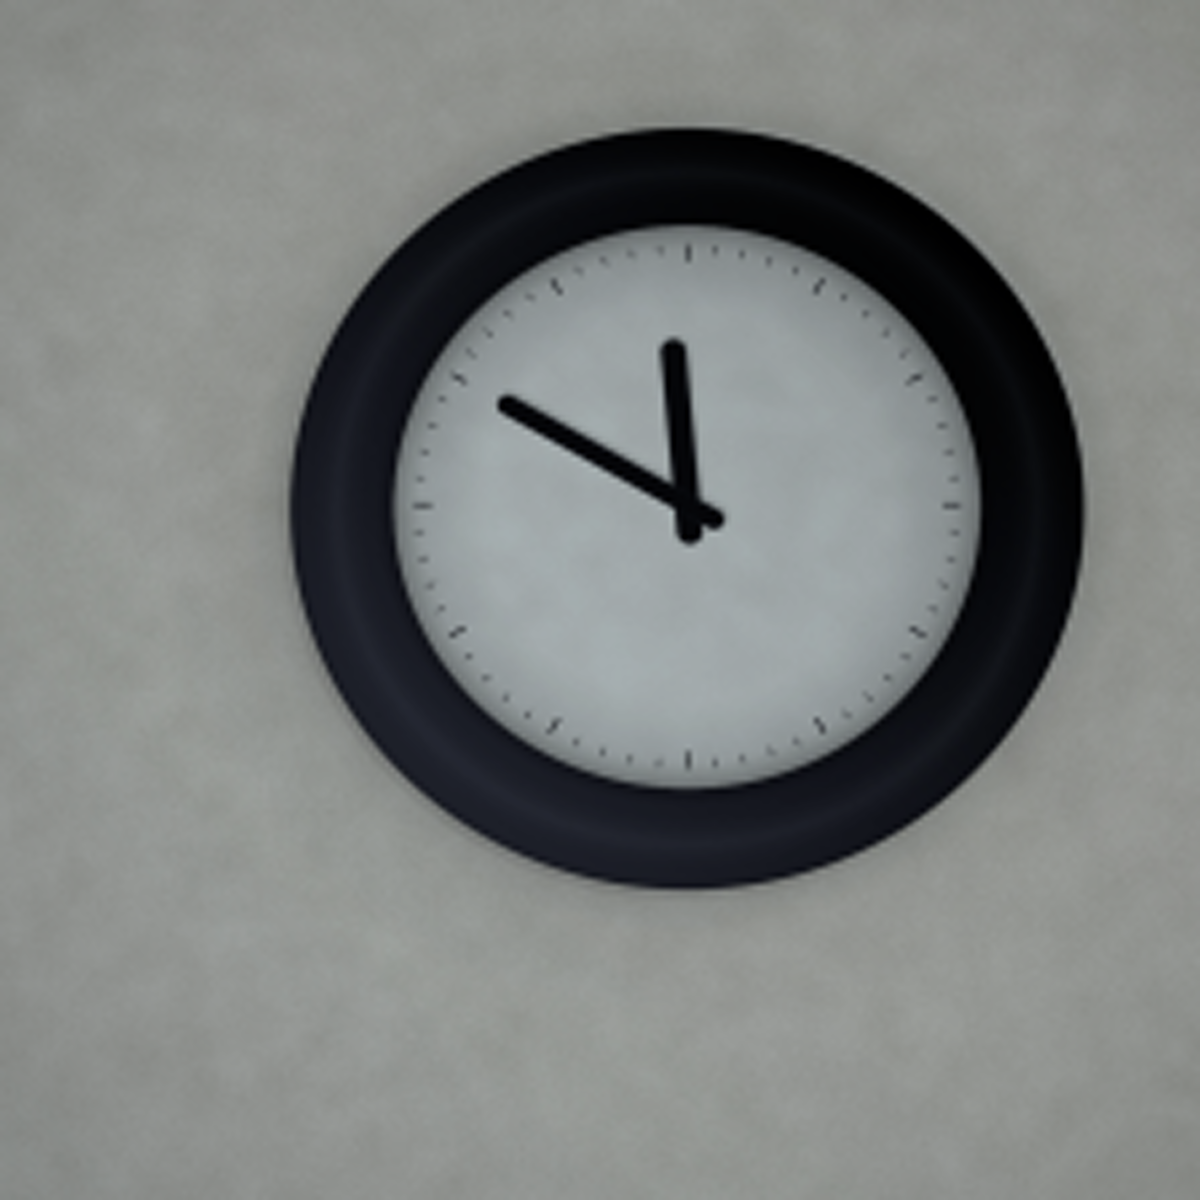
h=11 m=50
